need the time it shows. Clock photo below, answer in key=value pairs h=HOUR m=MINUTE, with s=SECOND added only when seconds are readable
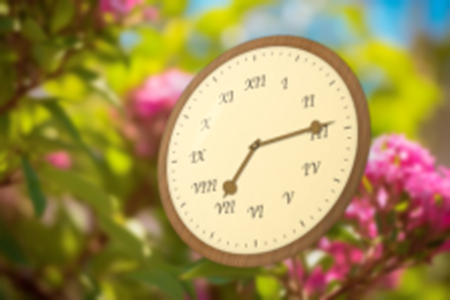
h=7 m=14
